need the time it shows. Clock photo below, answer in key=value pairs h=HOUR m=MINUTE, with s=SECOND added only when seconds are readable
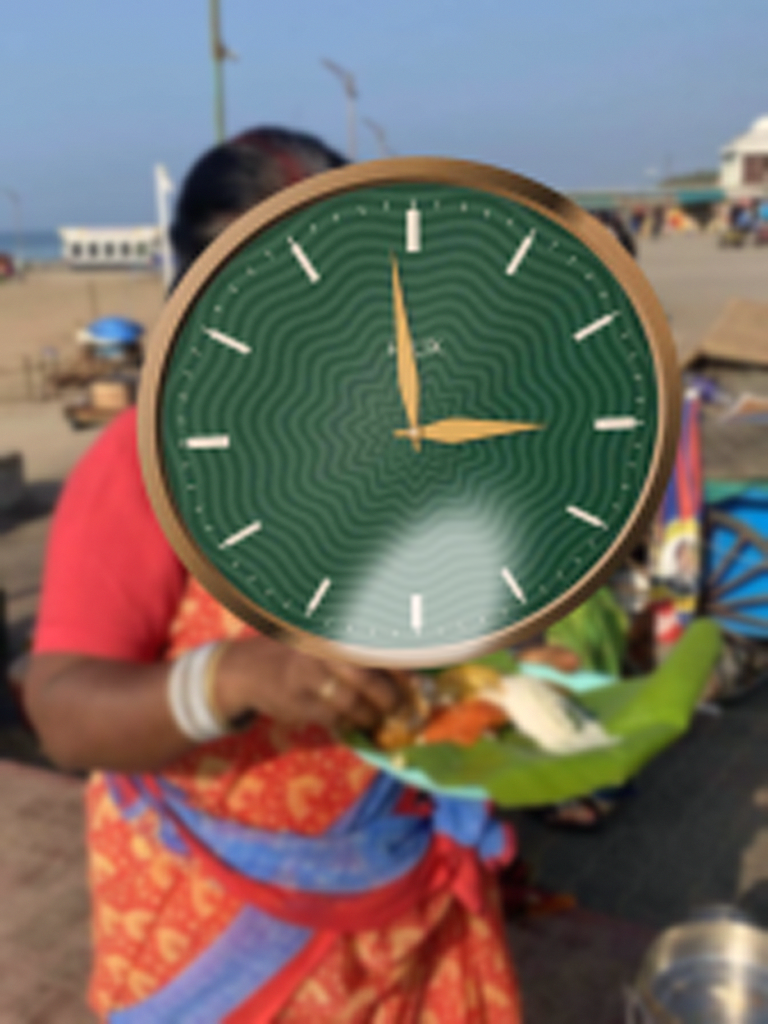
h=2 m=59
